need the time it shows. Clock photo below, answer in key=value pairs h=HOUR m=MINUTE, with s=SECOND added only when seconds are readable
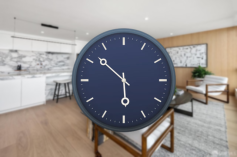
h=5 m=52
